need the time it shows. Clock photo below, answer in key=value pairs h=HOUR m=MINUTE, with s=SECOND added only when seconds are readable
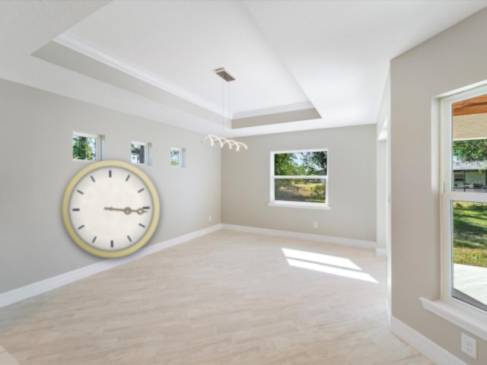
h=3 m=16
